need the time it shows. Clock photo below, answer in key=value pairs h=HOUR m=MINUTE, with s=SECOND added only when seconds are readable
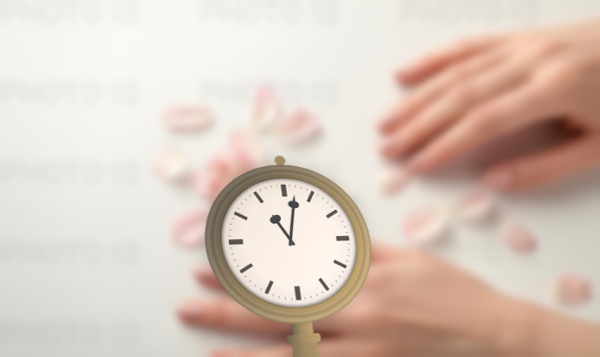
h=11 m=2
